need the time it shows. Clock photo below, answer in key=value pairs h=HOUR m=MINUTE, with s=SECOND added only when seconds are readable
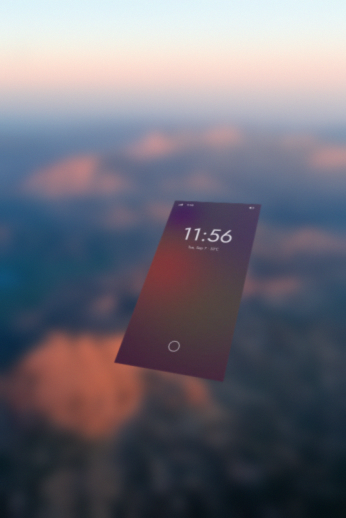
h=11 m=56
